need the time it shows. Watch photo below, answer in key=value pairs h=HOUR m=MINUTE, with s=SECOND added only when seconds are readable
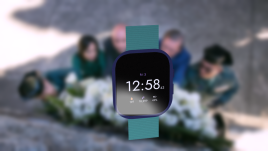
h=12 m=58
